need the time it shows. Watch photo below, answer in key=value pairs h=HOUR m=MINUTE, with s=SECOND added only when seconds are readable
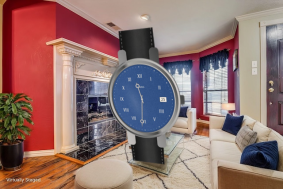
h=11 m=31
